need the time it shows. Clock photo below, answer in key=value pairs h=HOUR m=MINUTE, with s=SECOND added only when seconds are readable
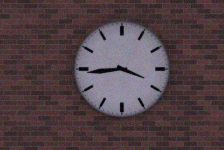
h=3 m=44
